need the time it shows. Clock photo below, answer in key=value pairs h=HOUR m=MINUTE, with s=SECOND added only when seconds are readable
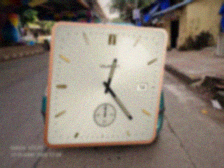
h=12 m=23
